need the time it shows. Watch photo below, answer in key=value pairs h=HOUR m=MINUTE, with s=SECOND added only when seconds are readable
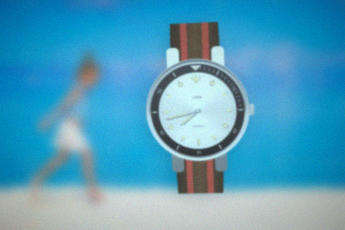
h=7 m=43
